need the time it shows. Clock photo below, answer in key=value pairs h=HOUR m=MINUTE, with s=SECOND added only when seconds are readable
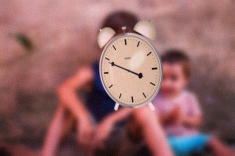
h=3 m=49
